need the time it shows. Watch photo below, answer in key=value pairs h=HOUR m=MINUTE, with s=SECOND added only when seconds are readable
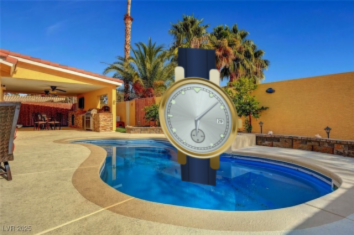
h=6 m=8
